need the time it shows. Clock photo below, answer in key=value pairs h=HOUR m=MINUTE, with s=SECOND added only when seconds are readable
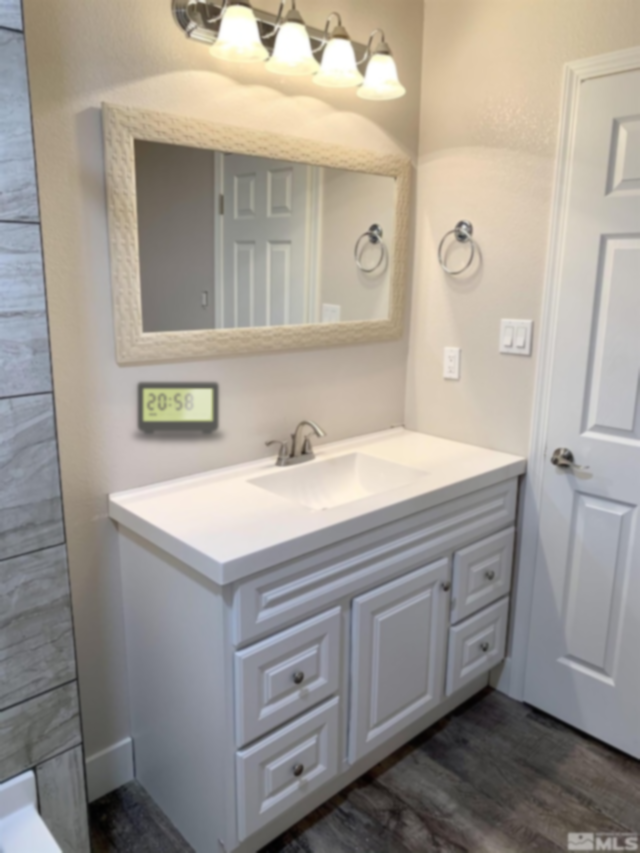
h=20 m=58
